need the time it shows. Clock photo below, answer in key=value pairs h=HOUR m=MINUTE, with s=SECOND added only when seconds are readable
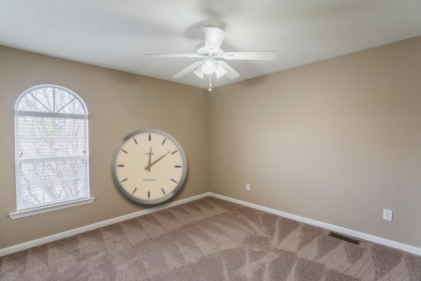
h=12 m=9
